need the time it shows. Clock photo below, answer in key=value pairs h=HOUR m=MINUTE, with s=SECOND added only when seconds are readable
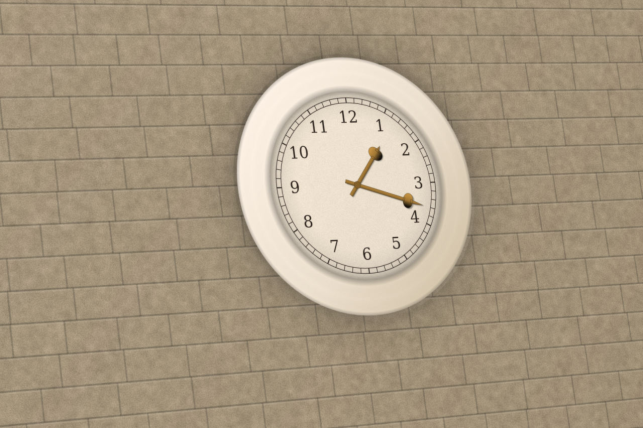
h=1 m=18
